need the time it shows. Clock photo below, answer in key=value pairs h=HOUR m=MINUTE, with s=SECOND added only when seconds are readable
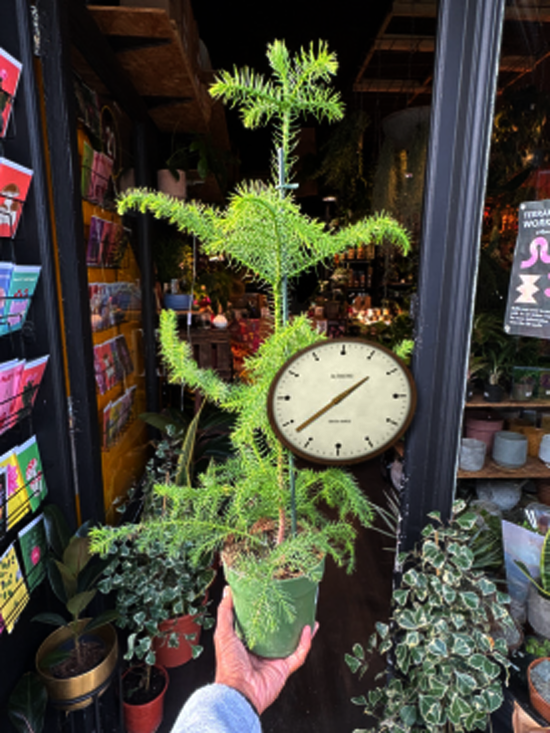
h=1 m=38
